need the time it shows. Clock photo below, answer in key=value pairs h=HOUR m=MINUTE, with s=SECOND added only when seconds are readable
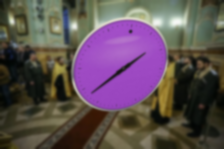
h=1 m=38
